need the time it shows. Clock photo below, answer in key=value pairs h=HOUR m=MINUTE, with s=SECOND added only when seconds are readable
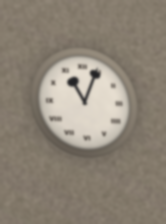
h=11 m=4
